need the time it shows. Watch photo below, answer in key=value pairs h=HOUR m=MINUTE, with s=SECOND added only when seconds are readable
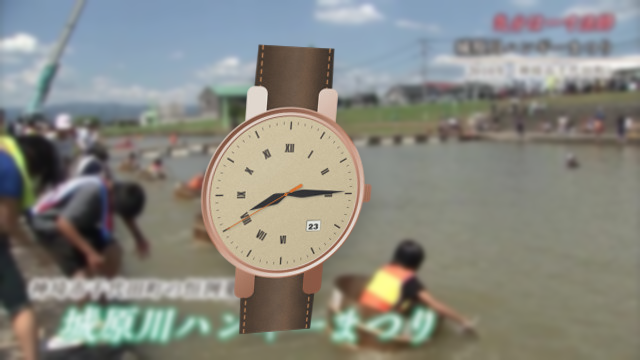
h=8 m=14 s=40
